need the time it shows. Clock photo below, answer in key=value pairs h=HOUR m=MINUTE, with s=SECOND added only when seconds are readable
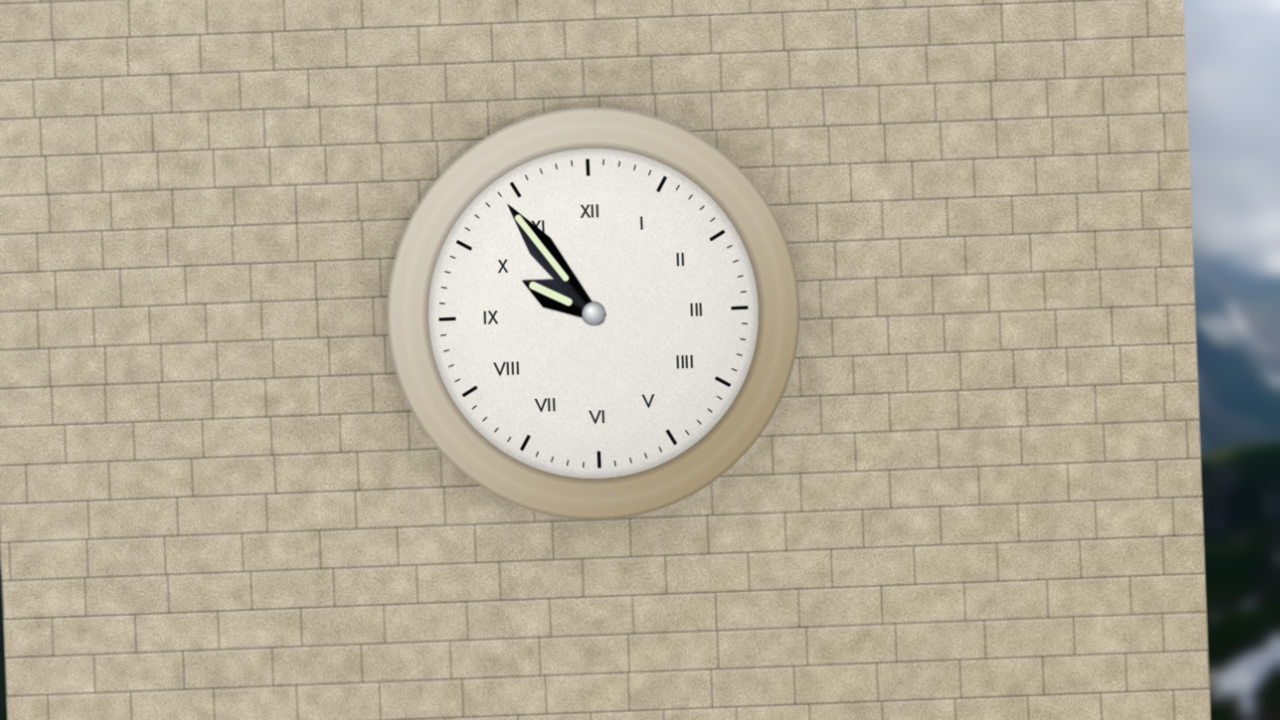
h=9 m=54
